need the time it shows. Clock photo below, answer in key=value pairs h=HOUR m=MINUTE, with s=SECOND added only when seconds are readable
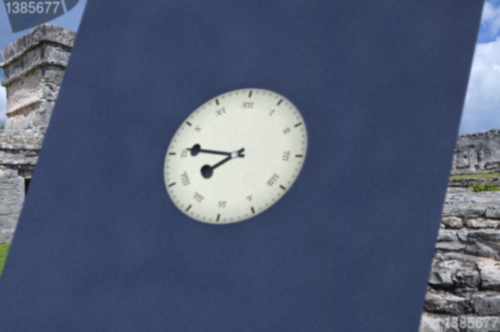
h=7 m=46
